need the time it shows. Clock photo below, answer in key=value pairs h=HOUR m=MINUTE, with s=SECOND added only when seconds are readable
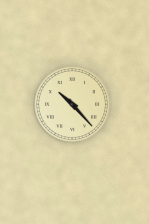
h=10 m=23
